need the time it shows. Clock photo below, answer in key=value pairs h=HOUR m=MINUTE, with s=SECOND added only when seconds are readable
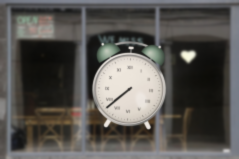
h=7 m=38
